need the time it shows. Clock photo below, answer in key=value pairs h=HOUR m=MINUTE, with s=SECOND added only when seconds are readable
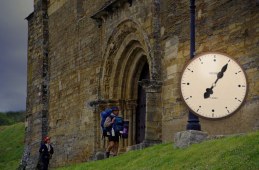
h=7 m=5
